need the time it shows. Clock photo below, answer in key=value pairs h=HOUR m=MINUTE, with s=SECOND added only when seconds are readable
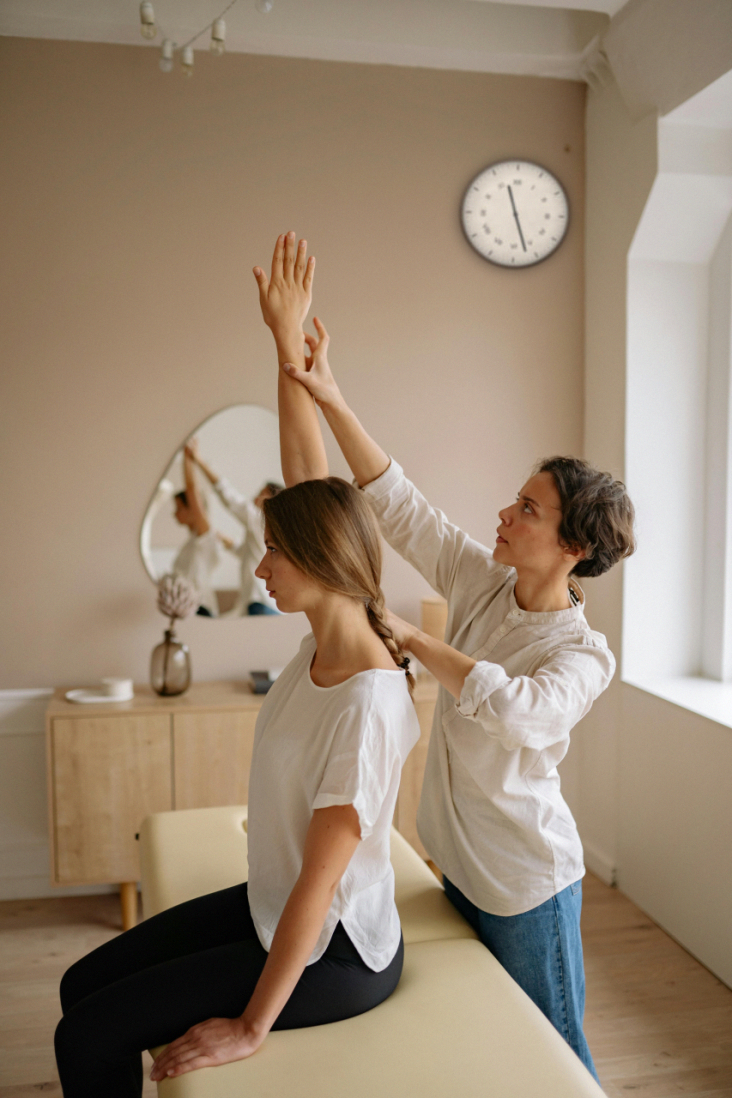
h=11 m=27
